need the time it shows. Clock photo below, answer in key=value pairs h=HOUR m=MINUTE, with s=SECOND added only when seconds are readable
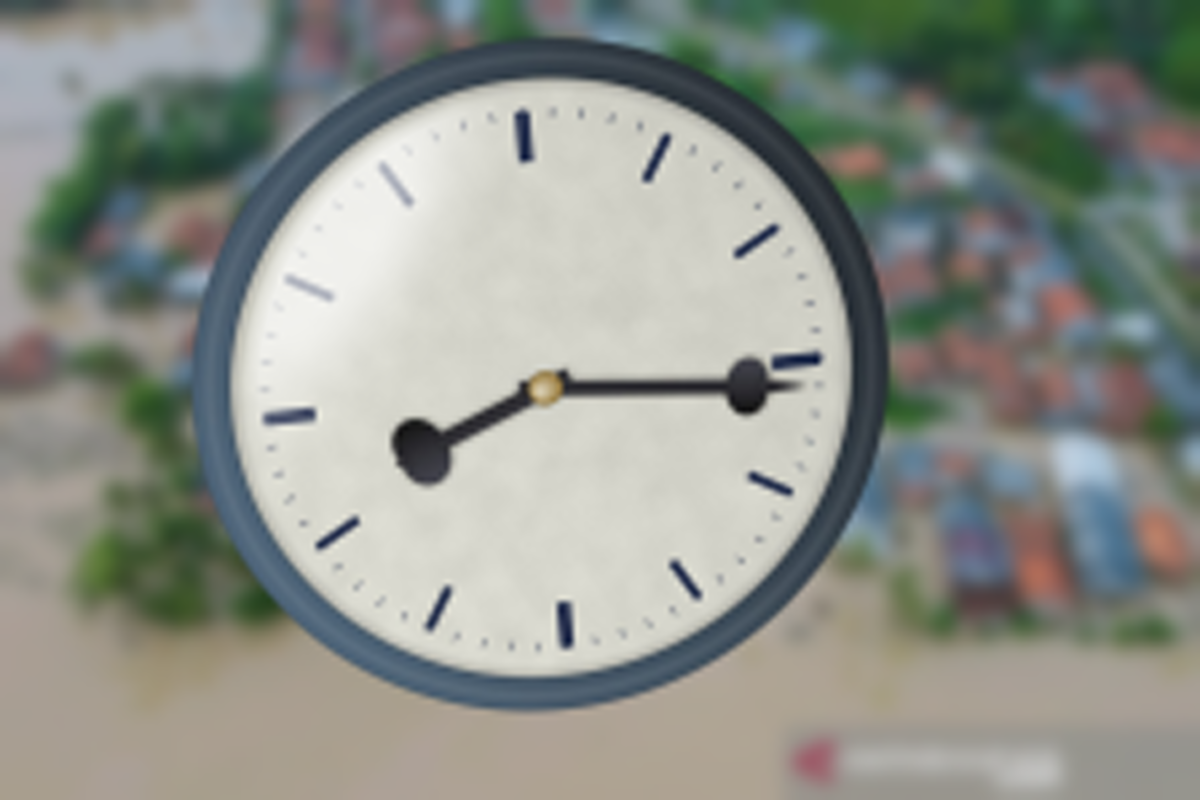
h=8 m=16
